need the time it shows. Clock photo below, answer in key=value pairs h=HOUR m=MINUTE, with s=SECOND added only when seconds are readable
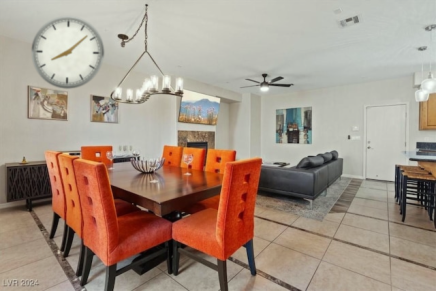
h=8 m=8
